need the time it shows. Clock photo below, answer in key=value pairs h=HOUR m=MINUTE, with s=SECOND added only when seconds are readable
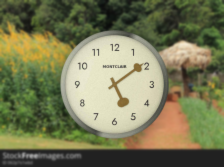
h=5 m=9
